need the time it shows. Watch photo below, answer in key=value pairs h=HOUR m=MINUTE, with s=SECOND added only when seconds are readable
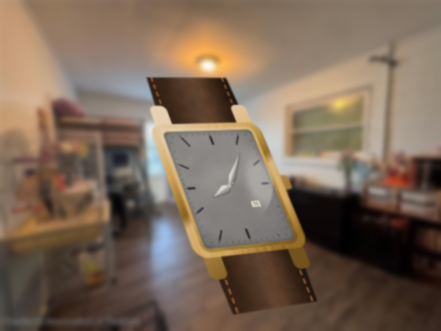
h=8 m=6
